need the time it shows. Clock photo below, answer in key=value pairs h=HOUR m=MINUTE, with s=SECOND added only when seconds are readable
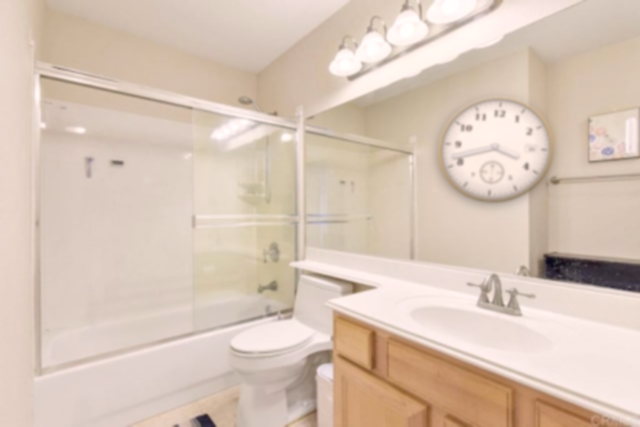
h=3 m=42
